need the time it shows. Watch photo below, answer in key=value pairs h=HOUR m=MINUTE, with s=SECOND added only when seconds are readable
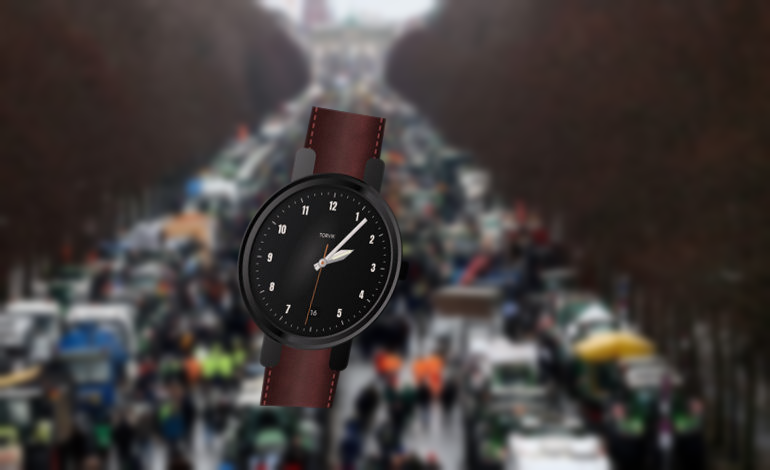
h=2 m=6 s=31
